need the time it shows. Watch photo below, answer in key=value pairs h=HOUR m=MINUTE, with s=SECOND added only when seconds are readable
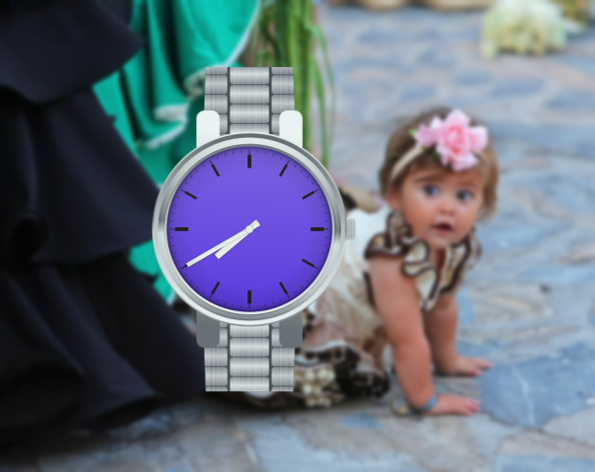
h=7 m=40
